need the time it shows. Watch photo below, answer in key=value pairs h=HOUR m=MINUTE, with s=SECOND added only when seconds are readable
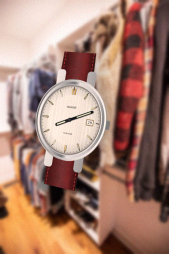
h=8 m=11
